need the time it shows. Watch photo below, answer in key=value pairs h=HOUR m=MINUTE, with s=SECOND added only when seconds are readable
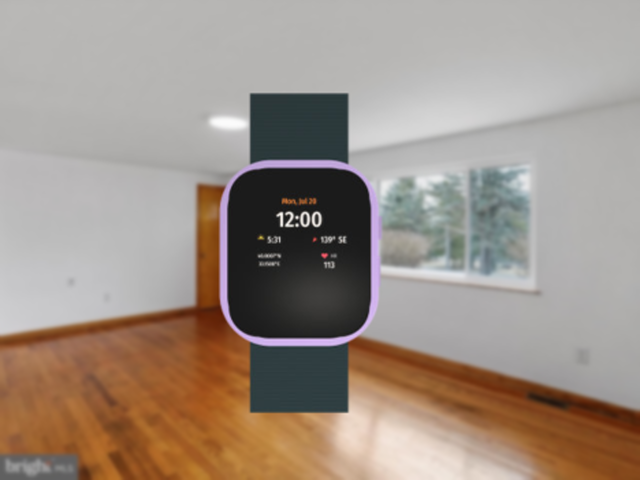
h=12 m=0
